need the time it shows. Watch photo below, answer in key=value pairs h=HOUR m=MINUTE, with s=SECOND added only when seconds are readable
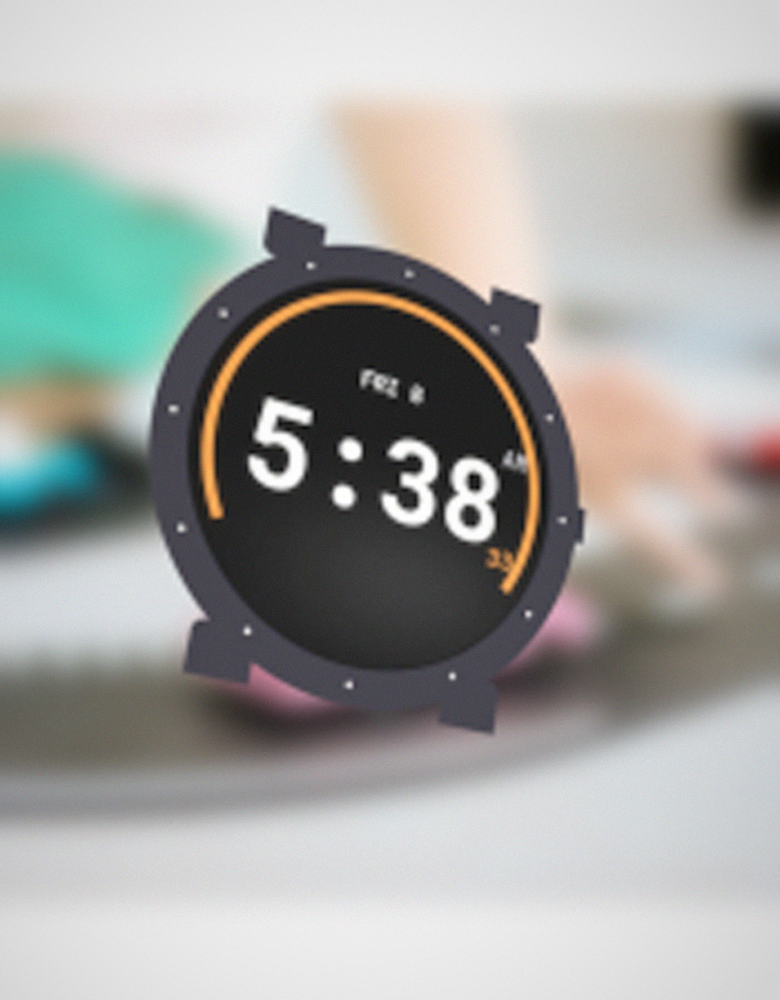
h=5 m=38
